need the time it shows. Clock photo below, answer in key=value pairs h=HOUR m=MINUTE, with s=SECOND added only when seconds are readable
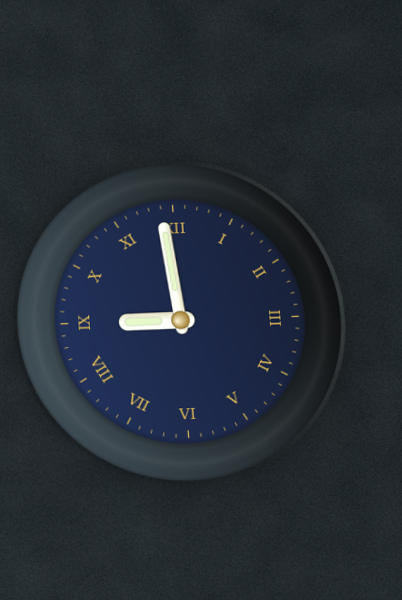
h=8 m=59
